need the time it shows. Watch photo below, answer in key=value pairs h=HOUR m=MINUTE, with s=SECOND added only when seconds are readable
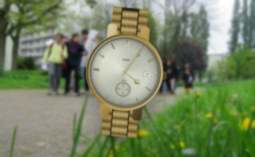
h=4 m=5
